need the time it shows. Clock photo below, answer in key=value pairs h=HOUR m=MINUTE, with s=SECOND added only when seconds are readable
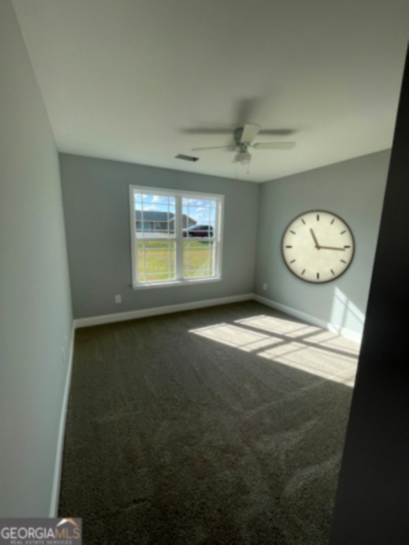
h=11 m=16
